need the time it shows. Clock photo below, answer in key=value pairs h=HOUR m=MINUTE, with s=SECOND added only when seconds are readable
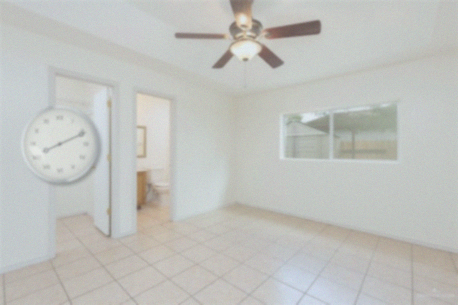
h=8 m=11
